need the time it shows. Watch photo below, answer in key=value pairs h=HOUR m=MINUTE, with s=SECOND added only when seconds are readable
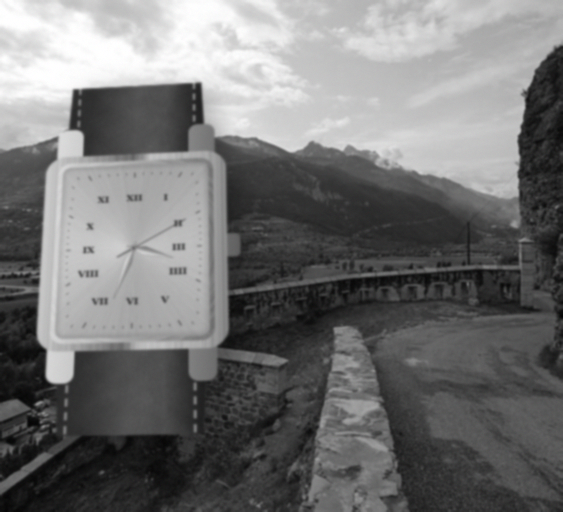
h=3 m=33 s=10
